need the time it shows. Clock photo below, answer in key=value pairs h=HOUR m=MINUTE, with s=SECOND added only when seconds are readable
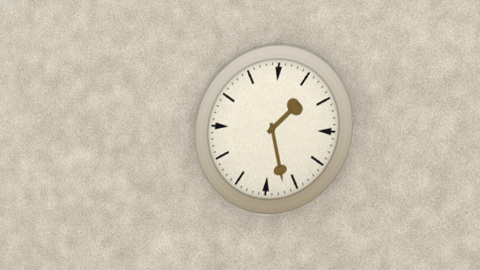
h=1 m=27
